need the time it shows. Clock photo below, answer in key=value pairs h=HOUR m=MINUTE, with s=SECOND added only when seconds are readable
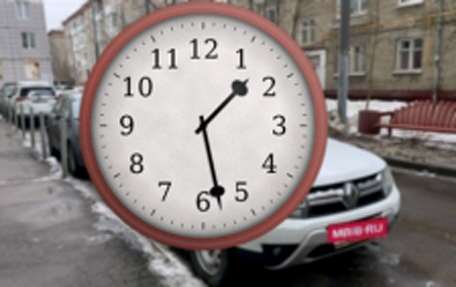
h=1 m=28
